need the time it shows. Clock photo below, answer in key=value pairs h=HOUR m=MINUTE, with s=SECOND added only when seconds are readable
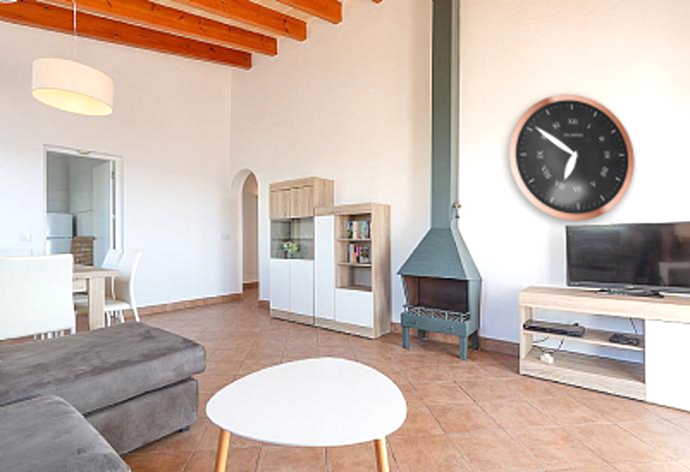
h=6 m=51
